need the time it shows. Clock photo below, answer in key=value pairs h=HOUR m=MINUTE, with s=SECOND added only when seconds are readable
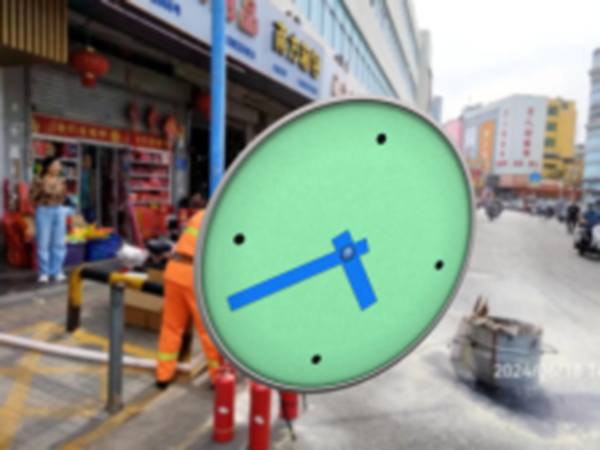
h=4 m=40
